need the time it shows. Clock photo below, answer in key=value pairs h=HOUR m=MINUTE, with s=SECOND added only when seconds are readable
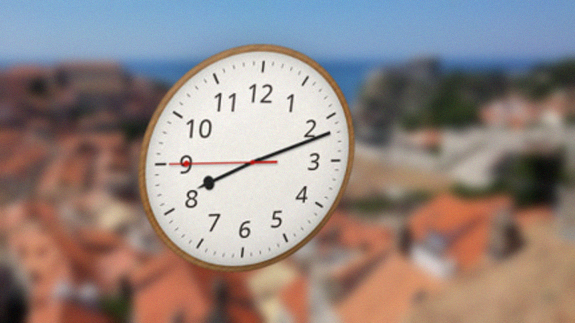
h=8 m=11 s=45
